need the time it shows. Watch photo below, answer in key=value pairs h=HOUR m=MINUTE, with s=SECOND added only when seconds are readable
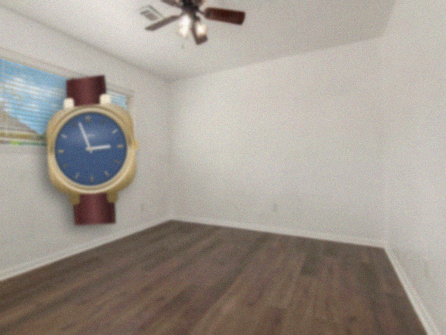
h=2 m=57
